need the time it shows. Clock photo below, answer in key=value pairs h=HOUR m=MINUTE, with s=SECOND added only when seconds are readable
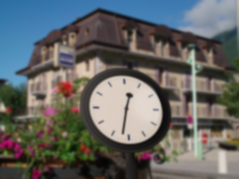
h=12 m=32
